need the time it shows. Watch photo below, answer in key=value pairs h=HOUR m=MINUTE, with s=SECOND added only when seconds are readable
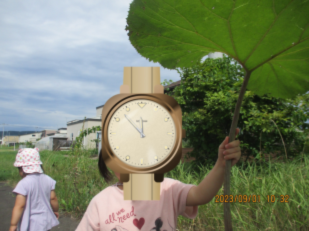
h=11 m=53
